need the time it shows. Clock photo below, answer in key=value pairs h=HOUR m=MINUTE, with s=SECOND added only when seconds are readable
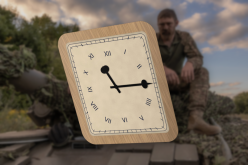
h=11 m=15
